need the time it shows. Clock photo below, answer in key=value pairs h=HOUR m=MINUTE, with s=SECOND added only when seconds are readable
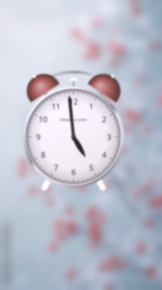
h=4 m=59
